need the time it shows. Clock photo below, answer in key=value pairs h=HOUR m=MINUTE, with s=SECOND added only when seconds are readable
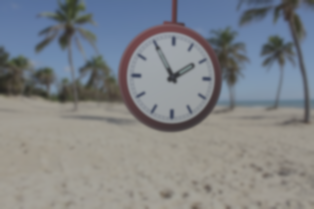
h=1 m=55
